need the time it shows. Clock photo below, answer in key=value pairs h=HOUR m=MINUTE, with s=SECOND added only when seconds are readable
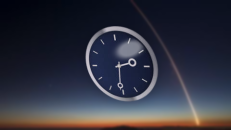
h=2 m=31
